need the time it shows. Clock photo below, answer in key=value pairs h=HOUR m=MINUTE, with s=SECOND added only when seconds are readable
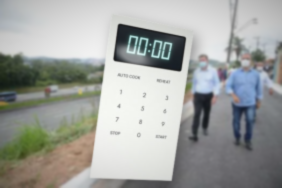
h=0 m=0
